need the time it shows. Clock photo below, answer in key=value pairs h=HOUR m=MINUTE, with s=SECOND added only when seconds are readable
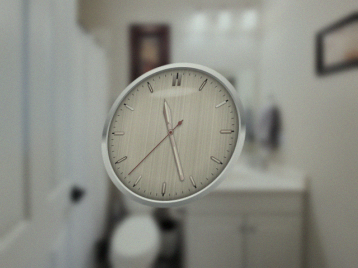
h=11 m=26 s=37
